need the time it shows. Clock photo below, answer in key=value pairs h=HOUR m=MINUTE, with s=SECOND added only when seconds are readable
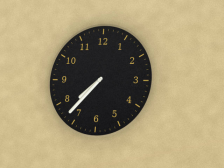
h=7 m=37
